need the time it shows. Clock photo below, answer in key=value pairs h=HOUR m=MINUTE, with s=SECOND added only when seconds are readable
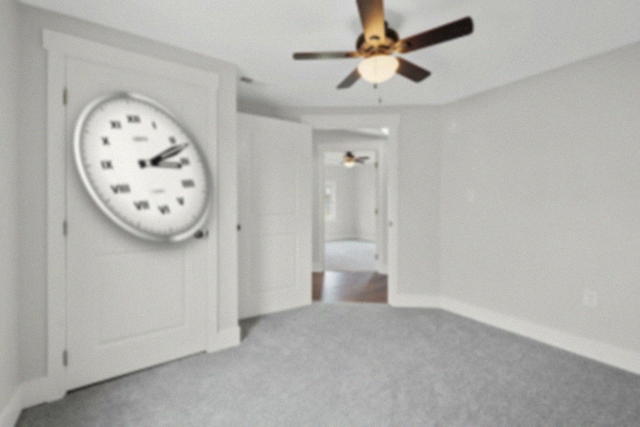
h=3 m=12
